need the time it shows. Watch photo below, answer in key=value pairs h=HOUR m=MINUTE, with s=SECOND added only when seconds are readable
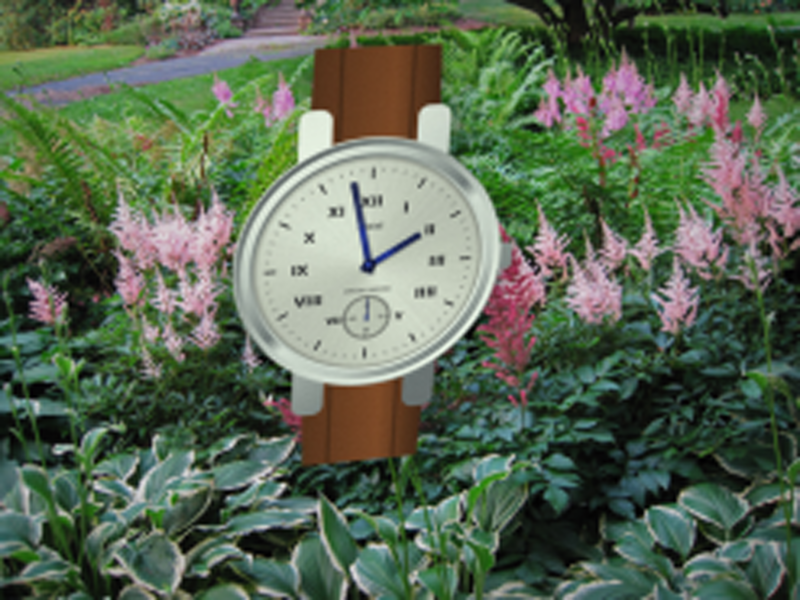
h=1 m=58
